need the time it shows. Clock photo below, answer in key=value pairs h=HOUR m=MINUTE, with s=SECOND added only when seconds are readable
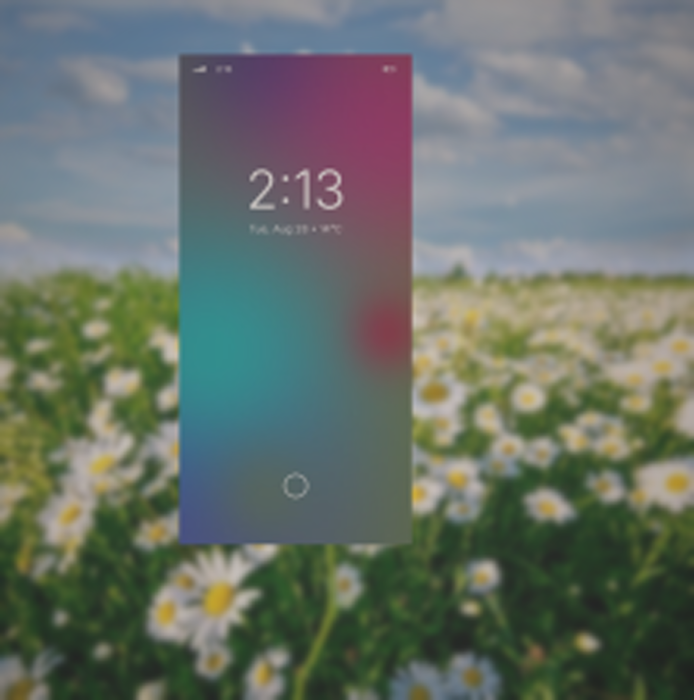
h=2 m=13
